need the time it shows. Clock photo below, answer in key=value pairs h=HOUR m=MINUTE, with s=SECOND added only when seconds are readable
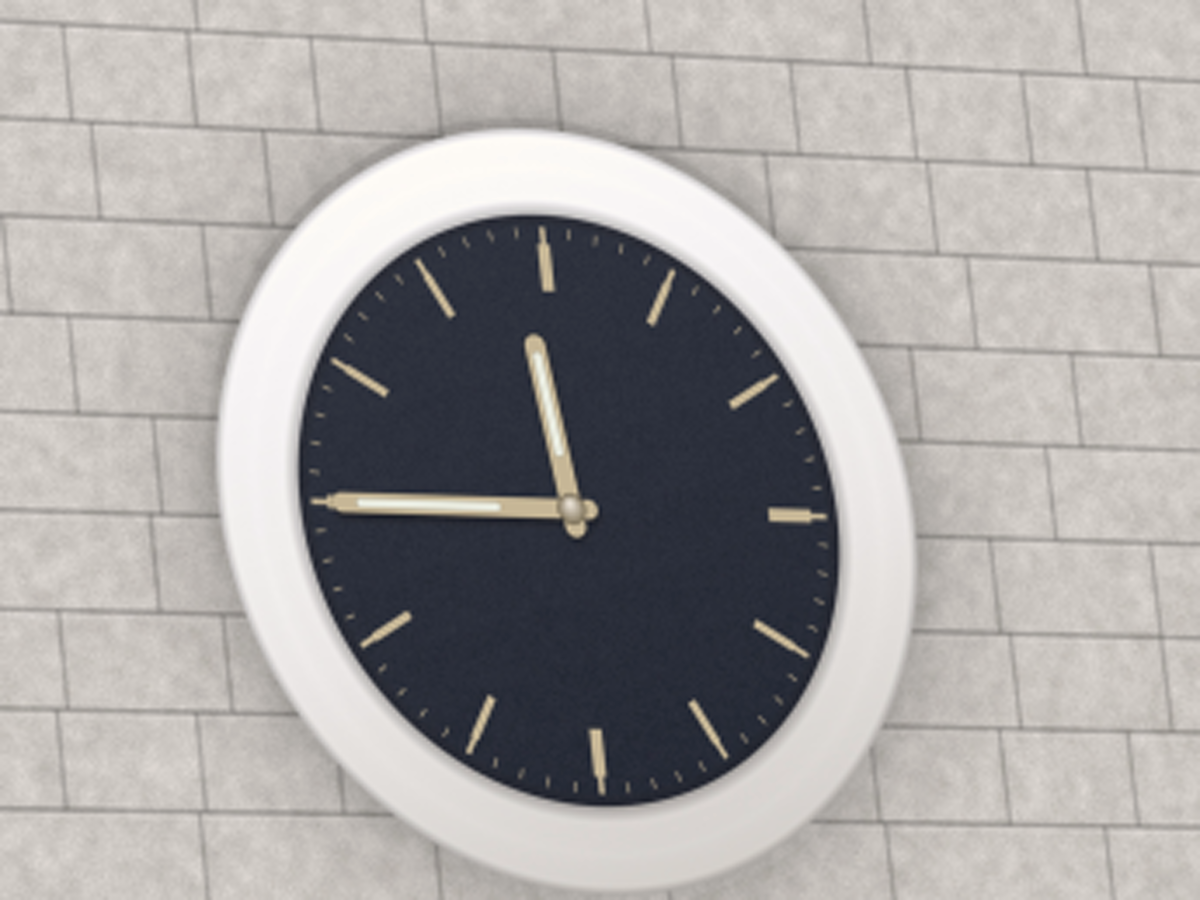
h=11 m=45
